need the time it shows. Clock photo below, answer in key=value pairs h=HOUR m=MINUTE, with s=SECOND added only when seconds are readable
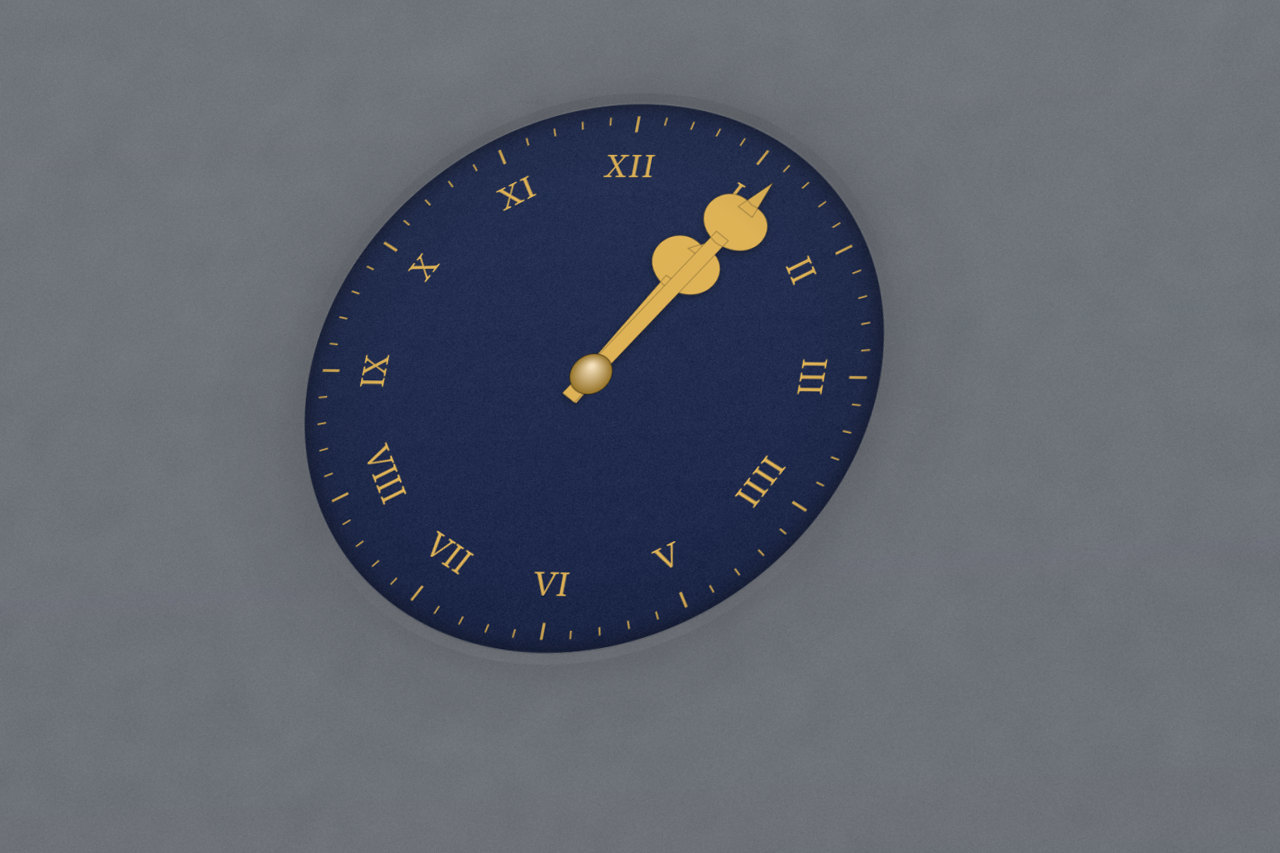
h=1 m=6
